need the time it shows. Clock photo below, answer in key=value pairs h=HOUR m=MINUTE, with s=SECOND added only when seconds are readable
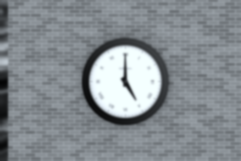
h=5 m=0
